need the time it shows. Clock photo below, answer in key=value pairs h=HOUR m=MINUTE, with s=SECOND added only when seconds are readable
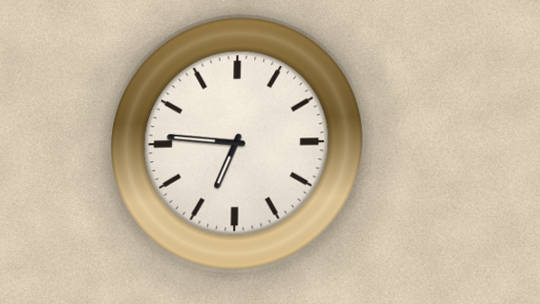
h=6 m=46
